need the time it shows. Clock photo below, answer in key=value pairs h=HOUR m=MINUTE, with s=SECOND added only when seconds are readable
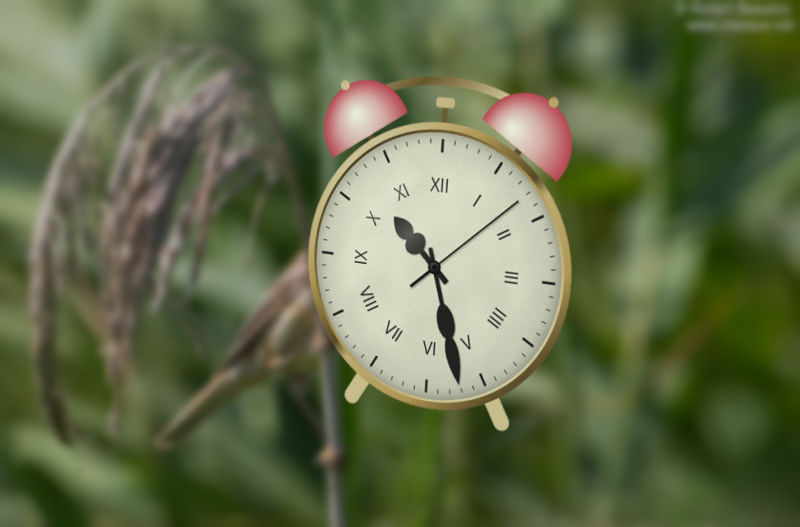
h=10 m=27 s=8
